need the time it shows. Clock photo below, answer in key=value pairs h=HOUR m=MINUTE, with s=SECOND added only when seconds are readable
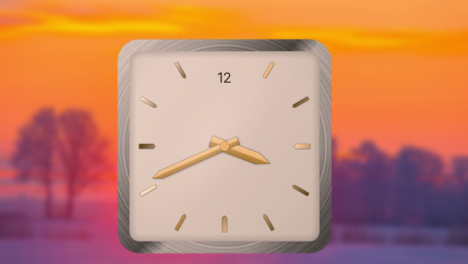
h=3 m=41
